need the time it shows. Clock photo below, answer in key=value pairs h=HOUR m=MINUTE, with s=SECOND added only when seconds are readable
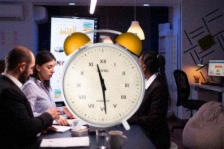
h=11 m=29
